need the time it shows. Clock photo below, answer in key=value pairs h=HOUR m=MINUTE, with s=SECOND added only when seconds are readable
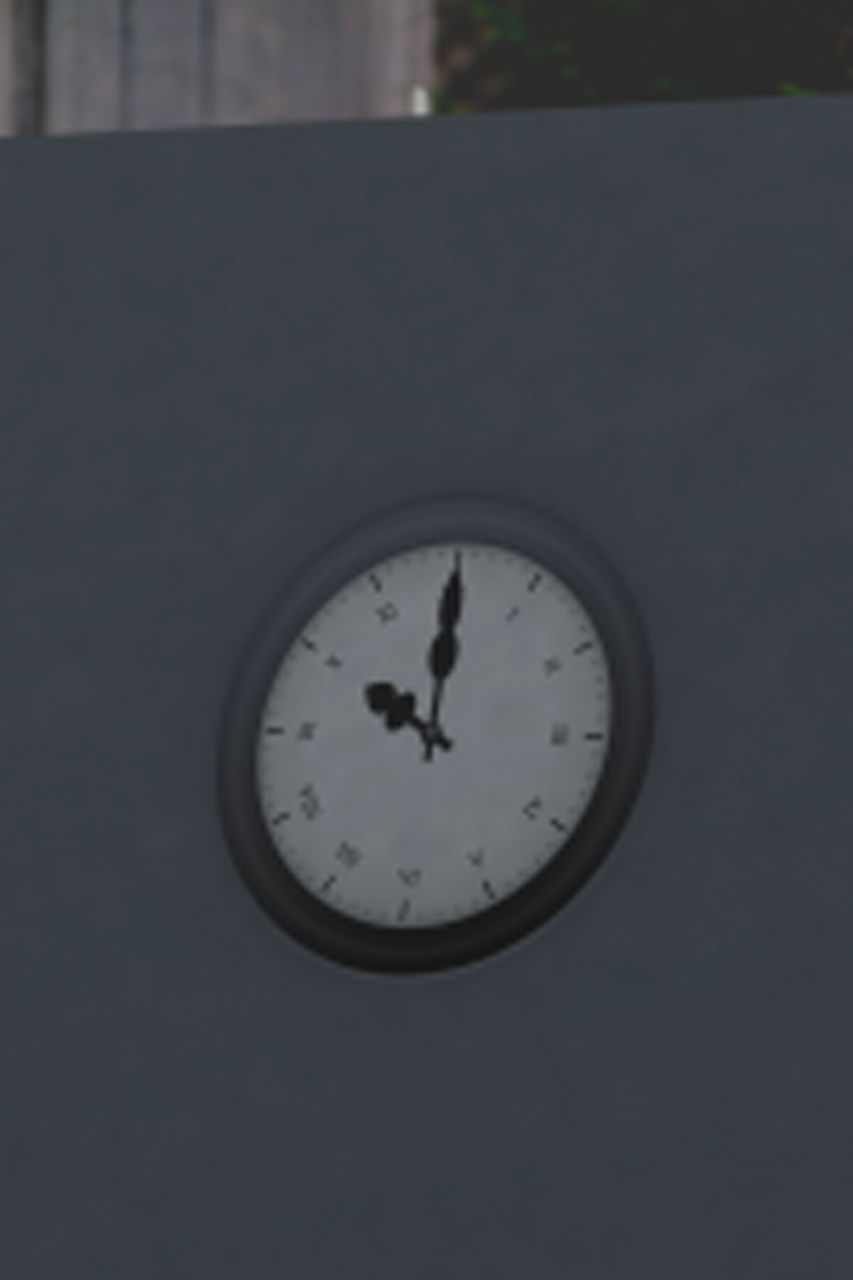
h=10 m=0
